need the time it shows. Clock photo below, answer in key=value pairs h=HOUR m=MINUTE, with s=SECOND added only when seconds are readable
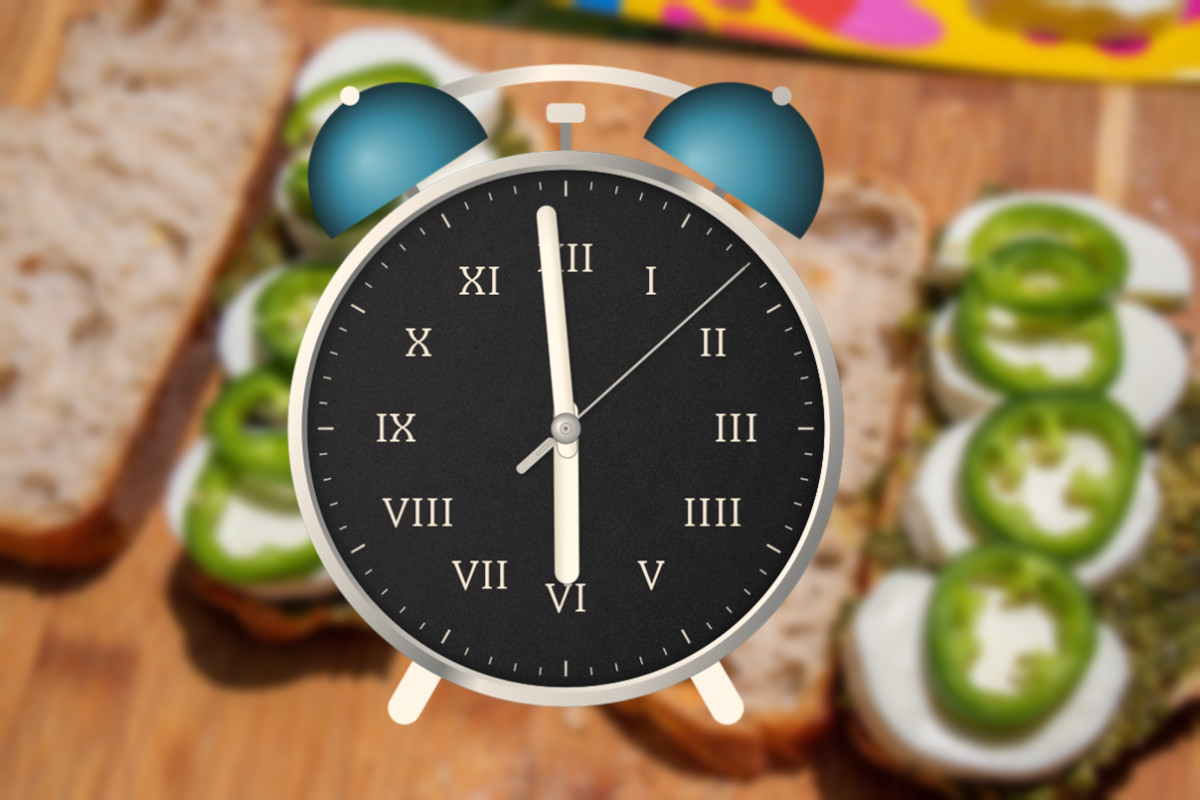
h=5 m=59 s=8
